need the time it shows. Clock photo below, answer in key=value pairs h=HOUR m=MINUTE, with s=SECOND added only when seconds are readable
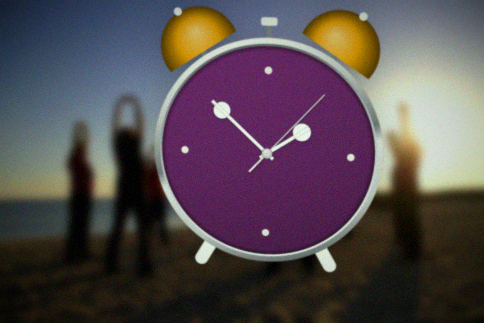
h=1 m=52 s=7
